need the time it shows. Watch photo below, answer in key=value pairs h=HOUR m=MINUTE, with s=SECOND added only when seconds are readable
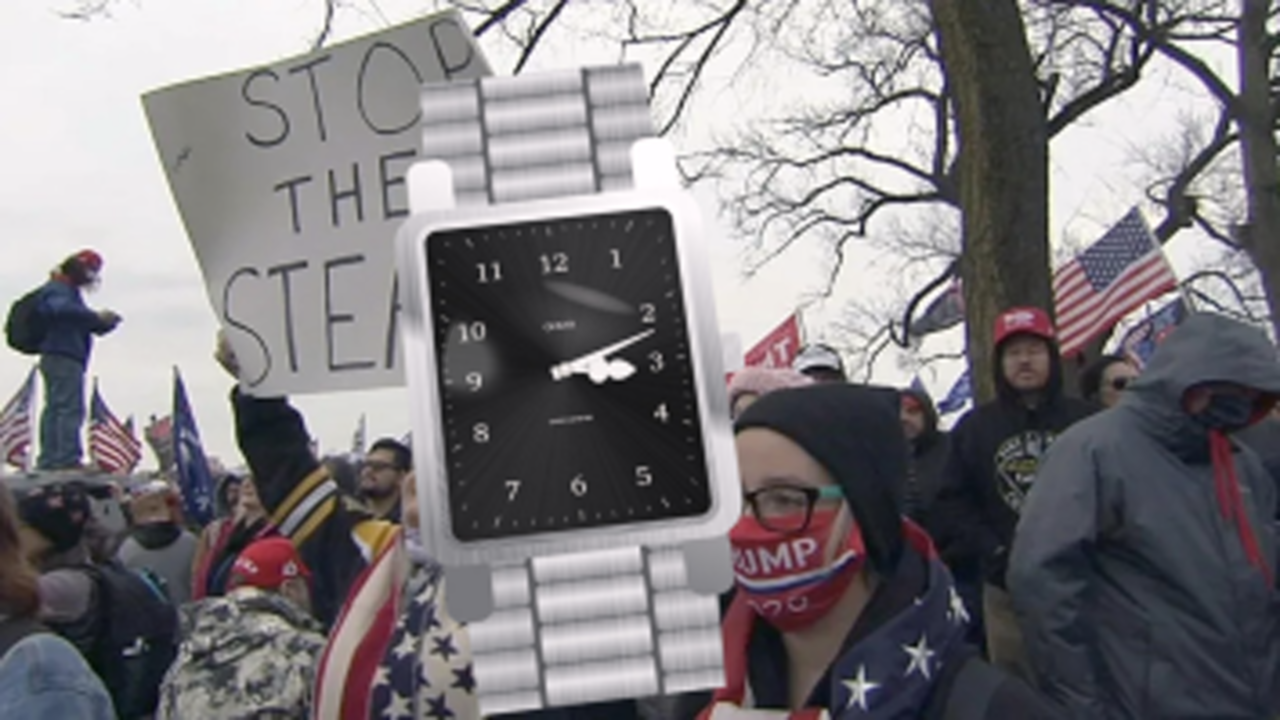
h=3 m=12
